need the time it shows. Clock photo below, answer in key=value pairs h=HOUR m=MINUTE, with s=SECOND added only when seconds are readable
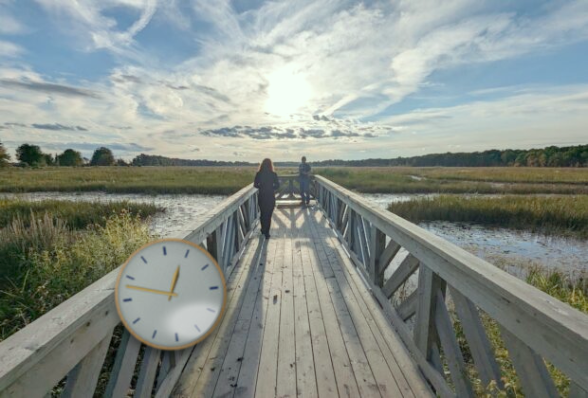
h=12 m=48
